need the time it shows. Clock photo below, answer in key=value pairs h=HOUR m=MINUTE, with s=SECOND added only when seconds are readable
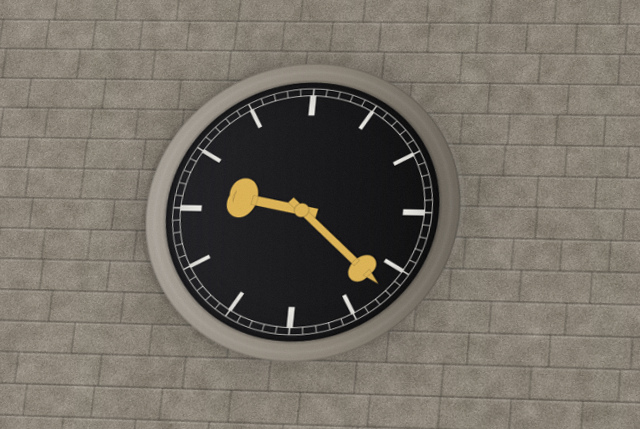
h=9 m=22
